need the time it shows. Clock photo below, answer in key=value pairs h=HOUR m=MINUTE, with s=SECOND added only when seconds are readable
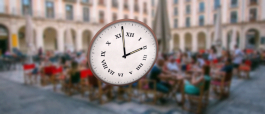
h=1 m=57
